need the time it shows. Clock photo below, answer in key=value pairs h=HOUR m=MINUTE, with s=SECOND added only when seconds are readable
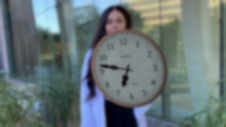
h=6 m=47
